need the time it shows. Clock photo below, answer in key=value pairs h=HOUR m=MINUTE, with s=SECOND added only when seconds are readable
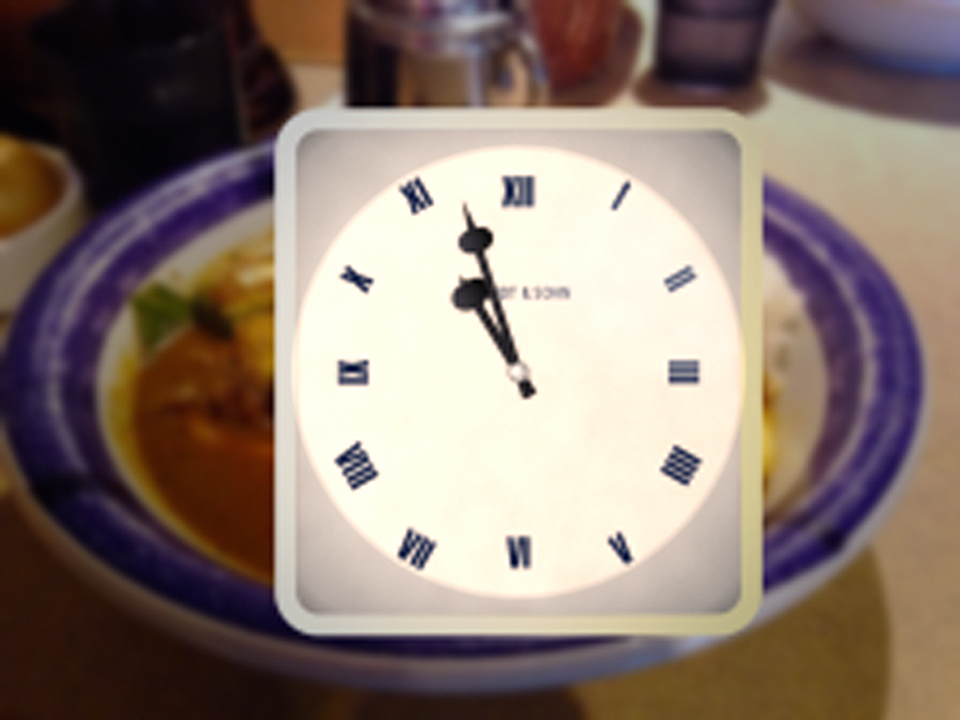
h=10 m=57
